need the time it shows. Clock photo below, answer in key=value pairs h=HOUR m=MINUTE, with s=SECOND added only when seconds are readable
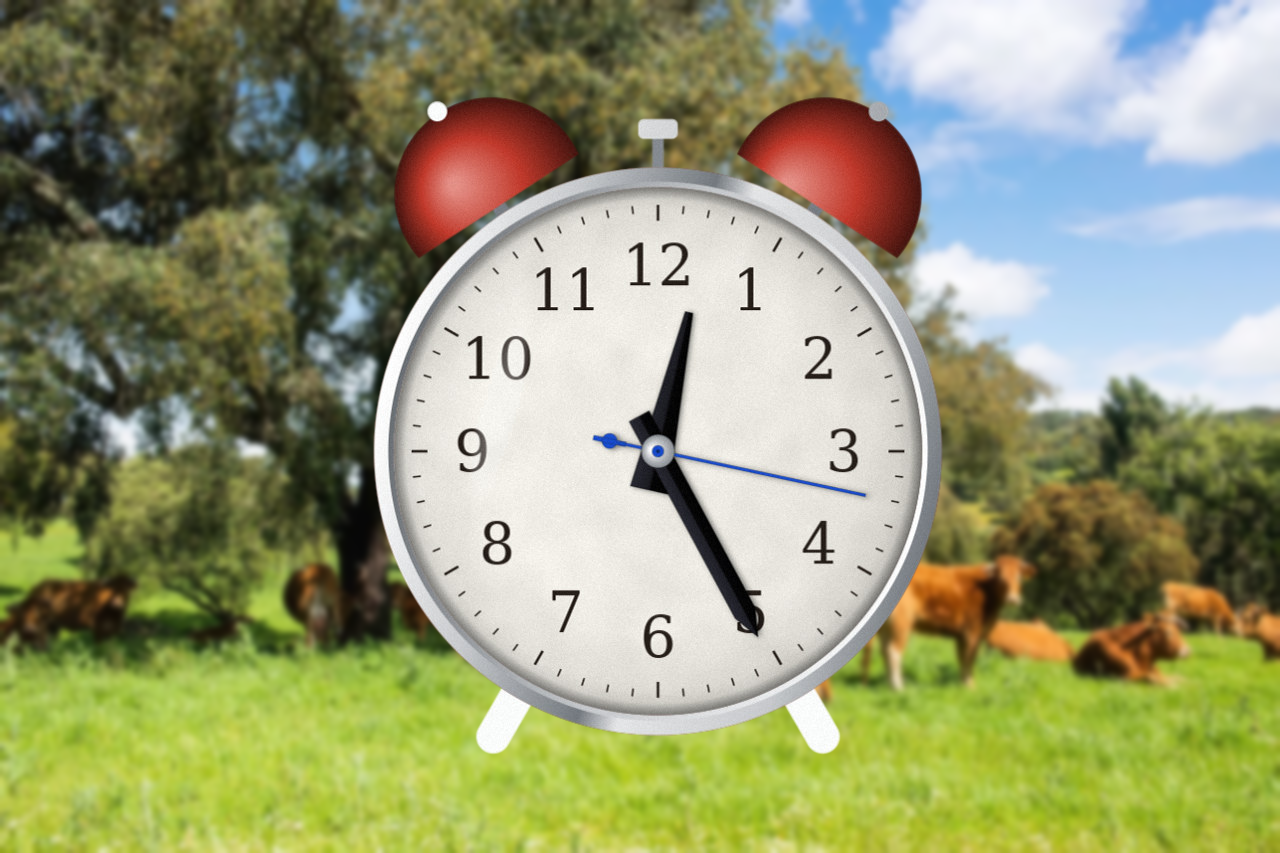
h=12 m=25 s=17
